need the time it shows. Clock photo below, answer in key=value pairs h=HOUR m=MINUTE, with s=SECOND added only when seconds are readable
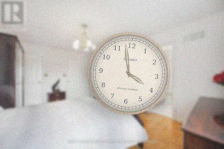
h=3 m=58
